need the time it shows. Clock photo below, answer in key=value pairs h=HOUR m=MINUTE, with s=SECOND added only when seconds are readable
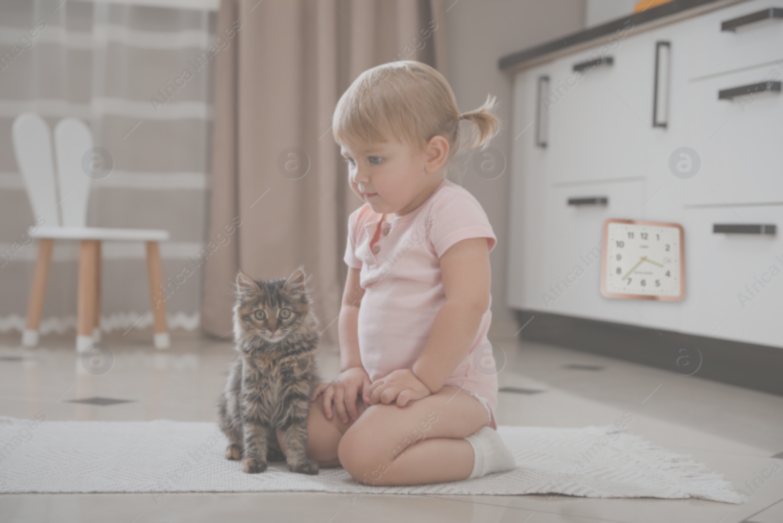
h=3 m=37
